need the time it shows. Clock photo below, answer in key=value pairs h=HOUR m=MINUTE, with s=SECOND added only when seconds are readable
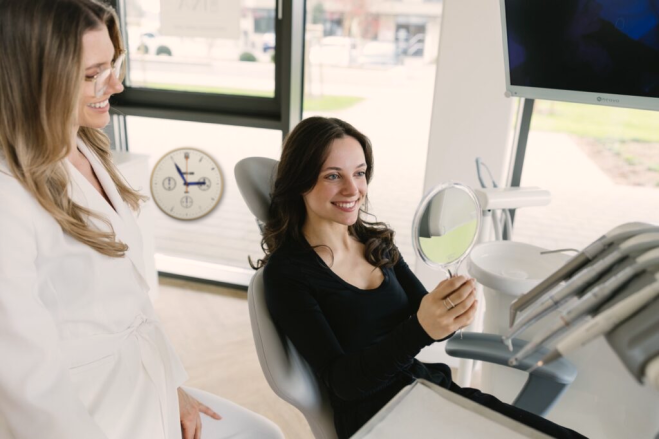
h=2 m=55
